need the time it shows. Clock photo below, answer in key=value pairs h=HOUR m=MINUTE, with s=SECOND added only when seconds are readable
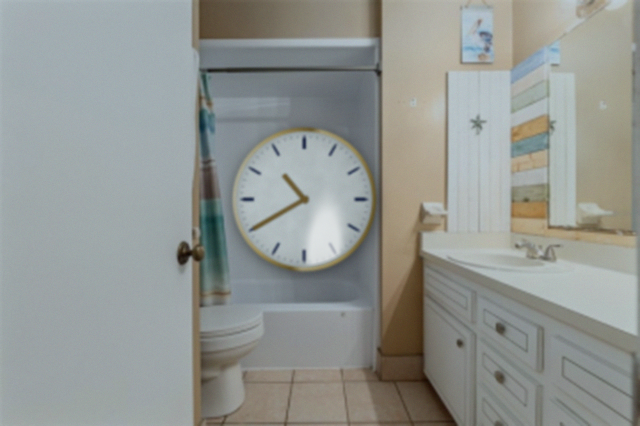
h=10 m=40
